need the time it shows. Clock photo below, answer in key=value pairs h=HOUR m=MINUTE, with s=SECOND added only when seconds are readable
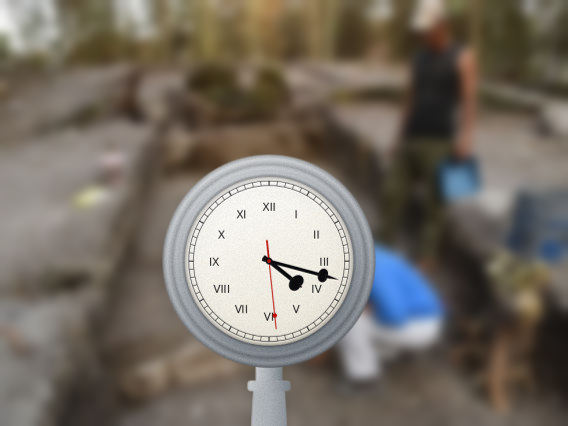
h=4 m=17 s=29
